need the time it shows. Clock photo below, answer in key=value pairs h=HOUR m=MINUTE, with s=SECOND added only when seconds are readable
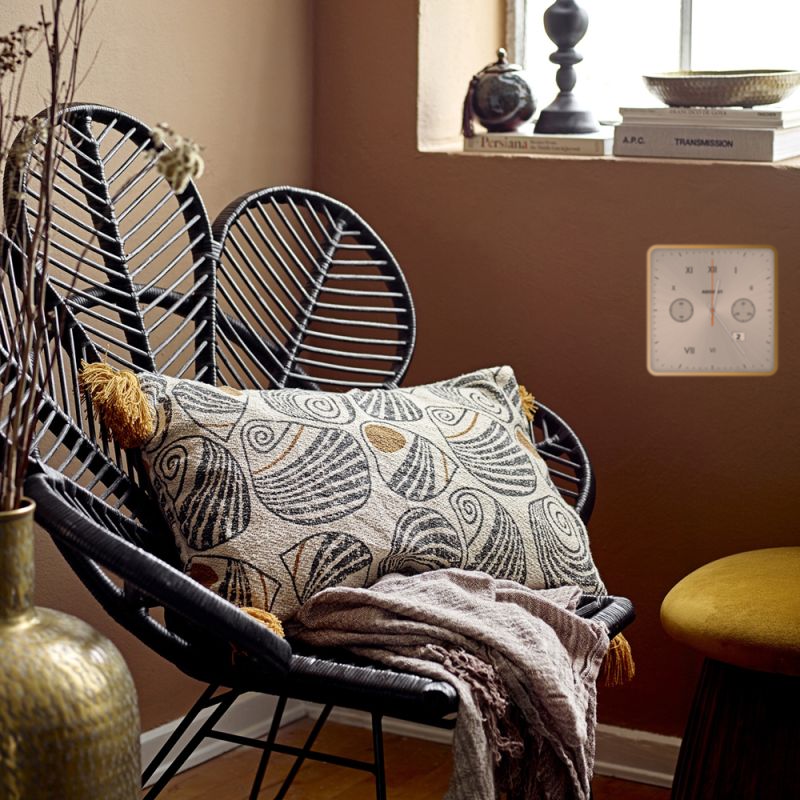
h=12 m=24
